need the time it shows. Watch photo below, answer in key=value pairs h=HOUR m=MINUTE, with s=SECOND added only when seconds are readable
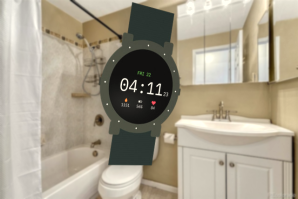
h=4 m=11
